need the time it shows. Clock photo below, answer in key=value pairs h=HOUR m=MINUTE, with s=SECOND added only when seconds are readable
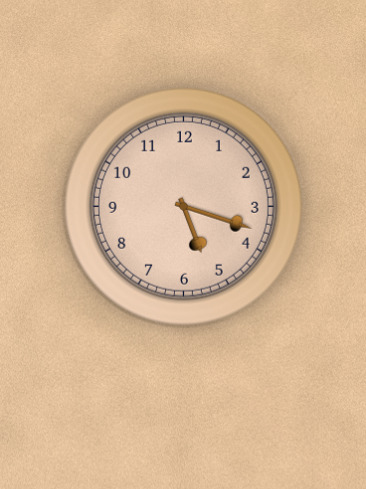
h=5 m=18
